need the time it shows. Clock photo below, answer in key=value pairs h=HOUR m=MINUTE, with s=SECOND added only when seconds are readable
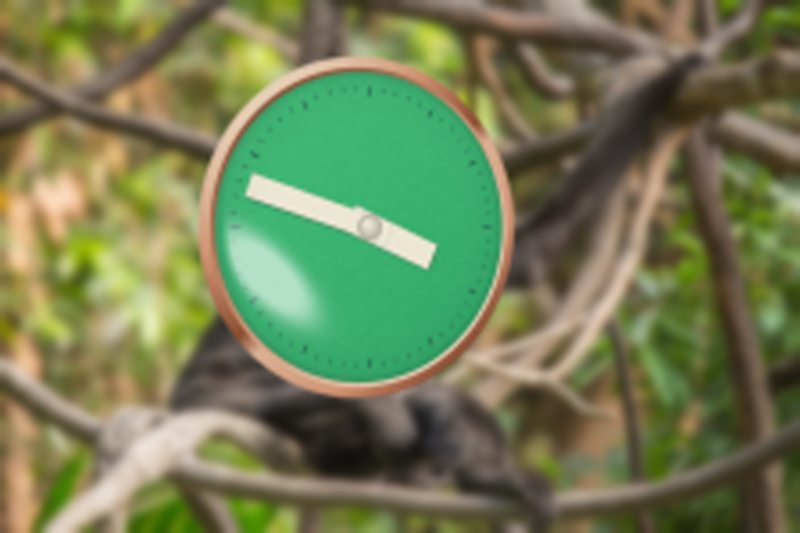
h=3 m=48
